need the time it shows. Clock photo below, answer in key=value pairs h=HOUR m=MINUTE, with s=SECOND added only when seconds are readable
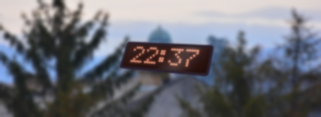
h=22 m=37
